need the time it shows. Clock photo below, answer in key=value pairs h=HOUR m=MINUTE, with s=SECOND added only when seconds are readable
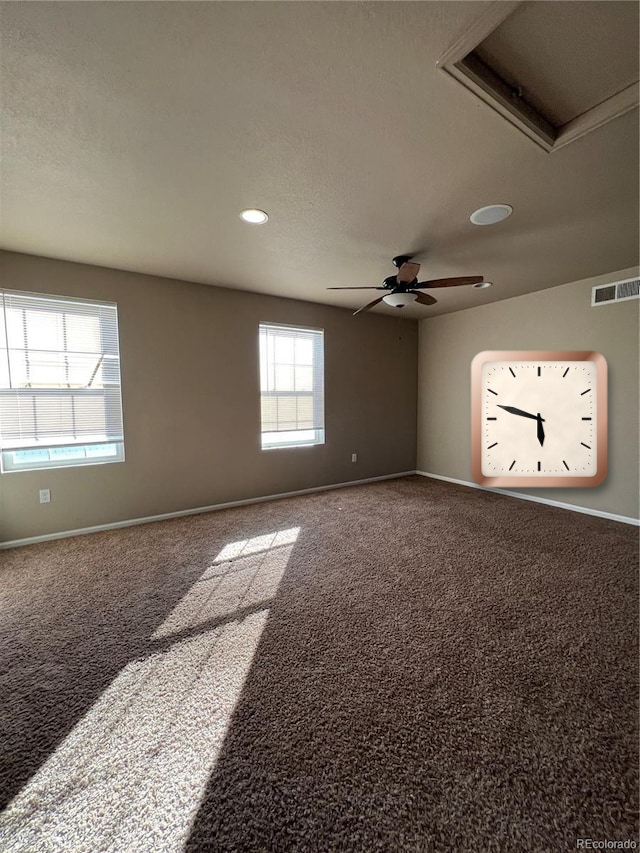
h=5 m=48
